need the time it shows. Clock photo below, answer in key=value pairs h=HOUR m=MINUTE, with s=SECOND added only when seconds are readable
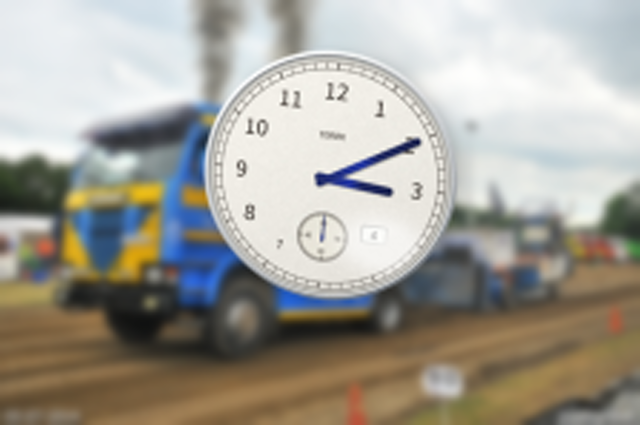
h=3 m=10
